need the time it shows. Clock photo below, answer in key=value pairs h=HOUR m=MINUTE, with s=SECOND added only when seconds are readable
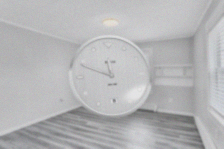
h=11 m=49
